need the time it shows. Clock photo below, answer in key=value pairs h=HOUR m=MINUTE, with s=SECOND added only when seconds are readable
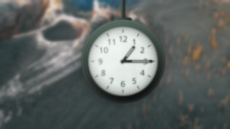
h=1 m=15
